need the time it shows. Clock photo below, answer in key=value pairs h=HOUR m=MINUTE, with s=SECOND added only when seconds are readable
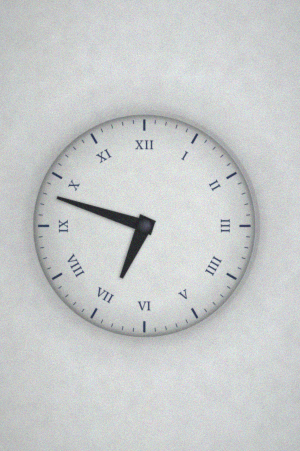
h=6 m=48
